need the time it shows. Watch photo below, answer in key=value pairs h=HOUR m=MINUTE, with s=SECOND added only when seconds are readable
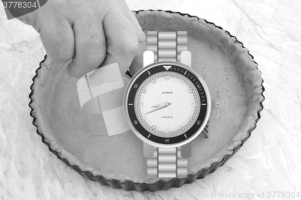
h=8 m=41
